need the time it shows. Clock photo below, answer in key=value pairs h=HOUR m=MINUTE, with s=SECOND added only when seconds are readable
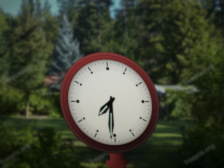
h=7 m=31
